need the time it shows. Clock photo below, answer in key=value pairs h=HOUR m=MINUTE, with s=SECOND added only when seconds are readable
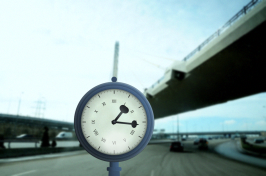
h=1 m=16
